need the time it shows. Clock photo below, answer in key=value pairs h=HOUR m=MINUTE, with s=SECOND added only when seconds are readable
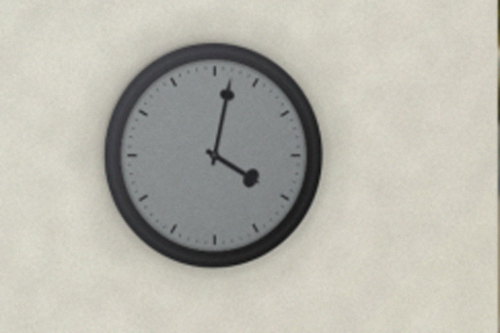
h=4 m=2
